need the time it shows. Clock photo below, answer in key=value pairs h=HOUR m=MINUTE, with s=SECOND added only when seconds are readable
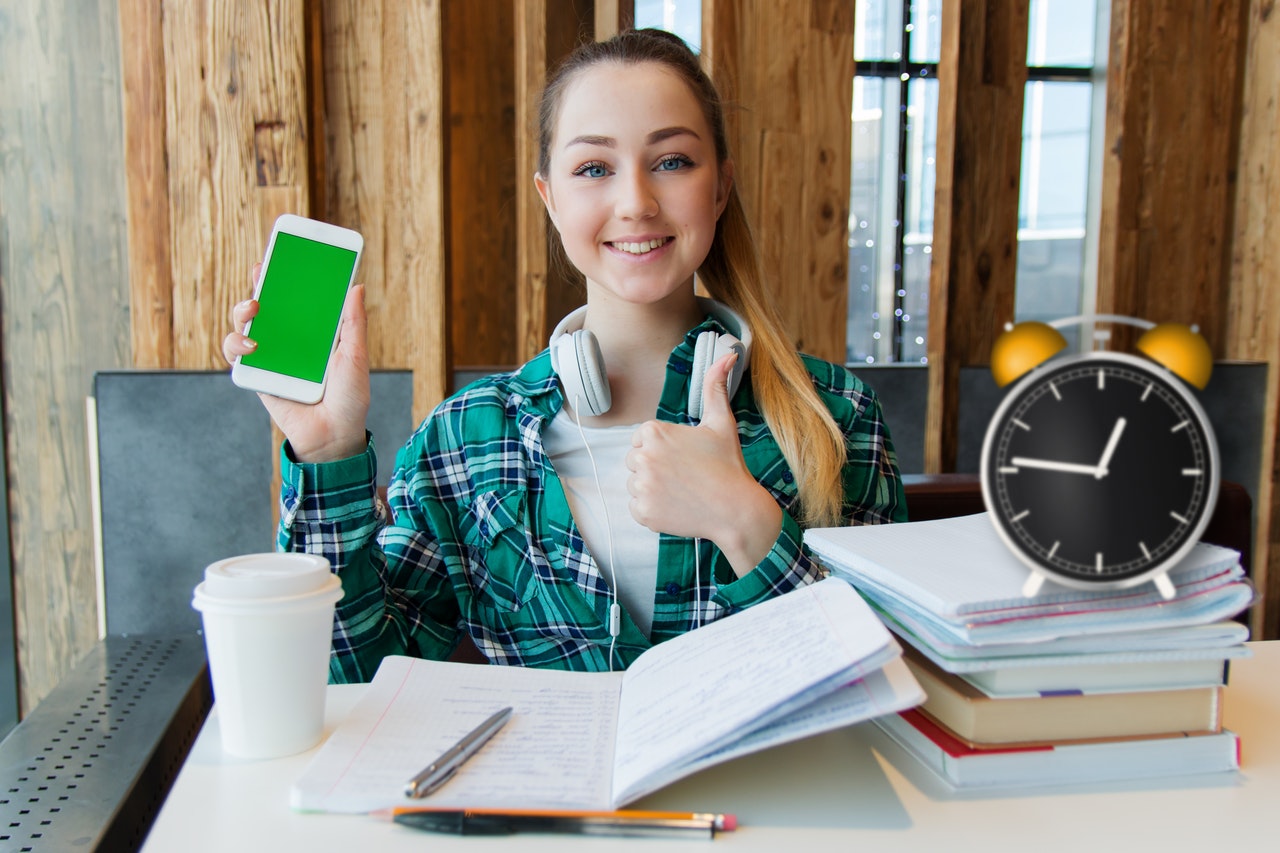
h=12 m=46
